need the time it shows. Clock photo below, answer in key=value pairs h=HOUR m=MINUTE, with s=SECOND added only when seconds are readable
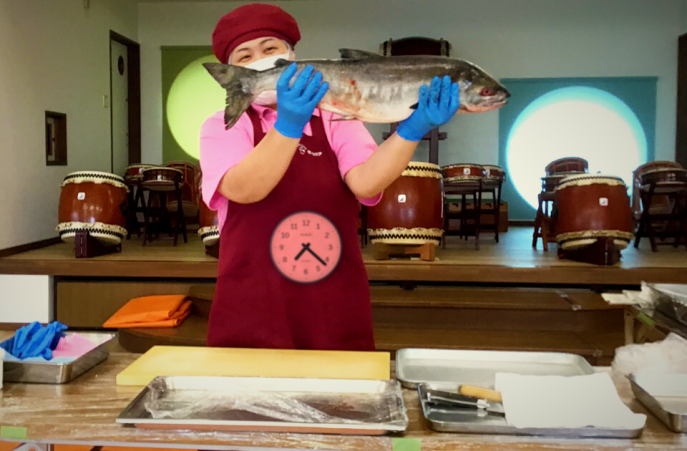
h=7 m=22
